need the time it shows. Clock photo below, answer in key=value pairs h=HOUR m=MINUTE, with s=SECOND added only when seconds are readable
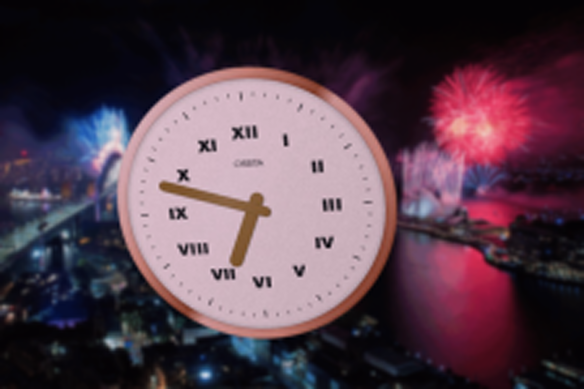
h=6 m=48
